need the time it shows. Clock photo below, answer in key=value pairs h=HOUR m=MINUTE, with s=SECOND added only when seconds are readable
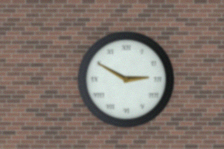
h=2 m=50
